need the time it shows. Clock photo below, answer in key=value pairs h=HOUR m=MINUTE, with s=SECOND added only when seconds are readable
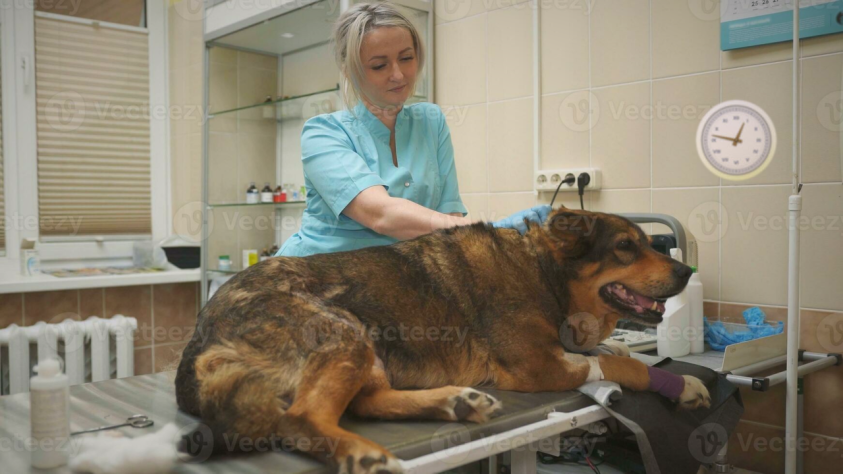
h=12 m=47
